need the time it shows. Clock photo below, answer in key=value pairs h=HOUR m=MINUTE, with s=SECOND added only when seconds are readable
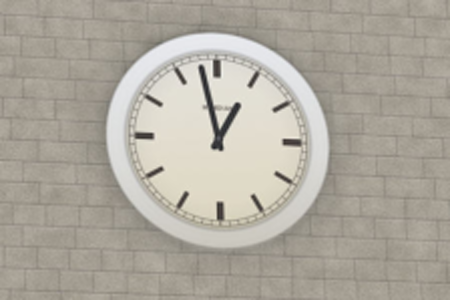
h=12 m=58
